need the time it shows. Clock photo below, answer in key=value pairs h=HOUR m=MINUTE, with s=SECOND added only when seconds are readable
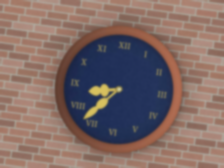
h=8 m=37
